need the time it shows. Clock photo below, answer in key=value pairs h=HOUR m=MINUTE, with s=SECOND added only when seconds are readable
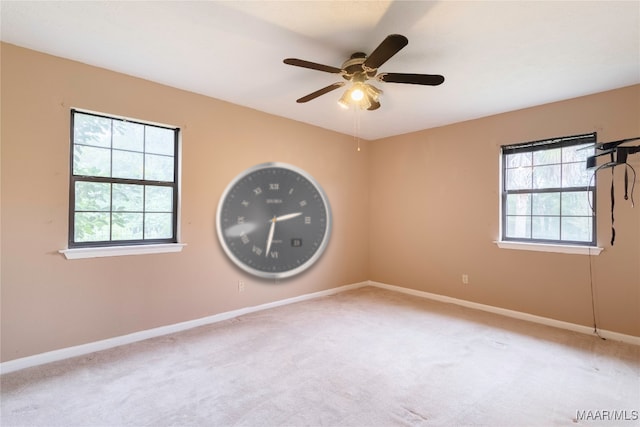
h=2 m=32
